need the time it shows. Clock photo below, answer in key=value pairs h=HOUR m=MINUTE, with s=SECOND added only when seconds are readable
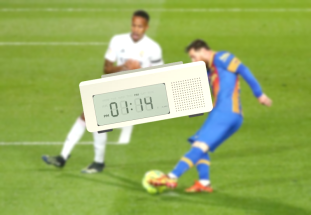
h=1 m=14
